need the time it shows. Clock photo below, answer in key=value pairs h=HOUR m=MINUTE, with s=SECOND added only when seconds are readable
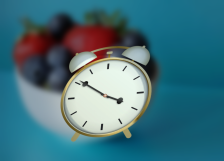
h=3 m=51
